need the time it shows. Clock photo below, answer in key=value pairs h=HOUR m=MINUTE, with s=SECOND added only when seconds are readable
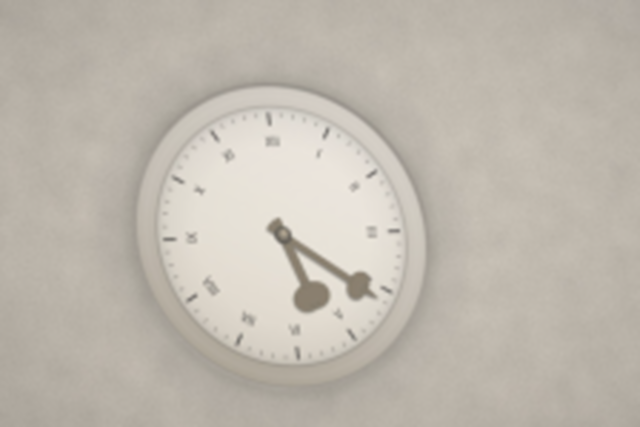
h=5 m=21
